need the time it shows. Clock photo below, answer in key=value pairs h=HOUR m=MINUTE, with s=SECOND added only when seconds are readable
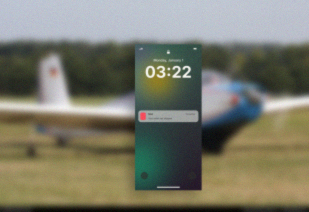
h=3 m=22
